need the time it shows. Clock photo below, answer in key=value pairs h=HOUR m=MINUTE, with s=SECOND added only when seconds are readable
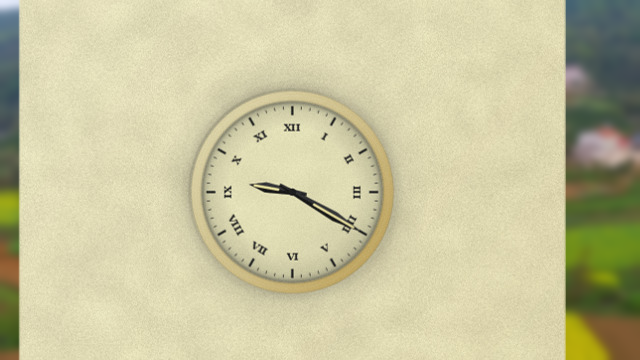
h=9 m=20
